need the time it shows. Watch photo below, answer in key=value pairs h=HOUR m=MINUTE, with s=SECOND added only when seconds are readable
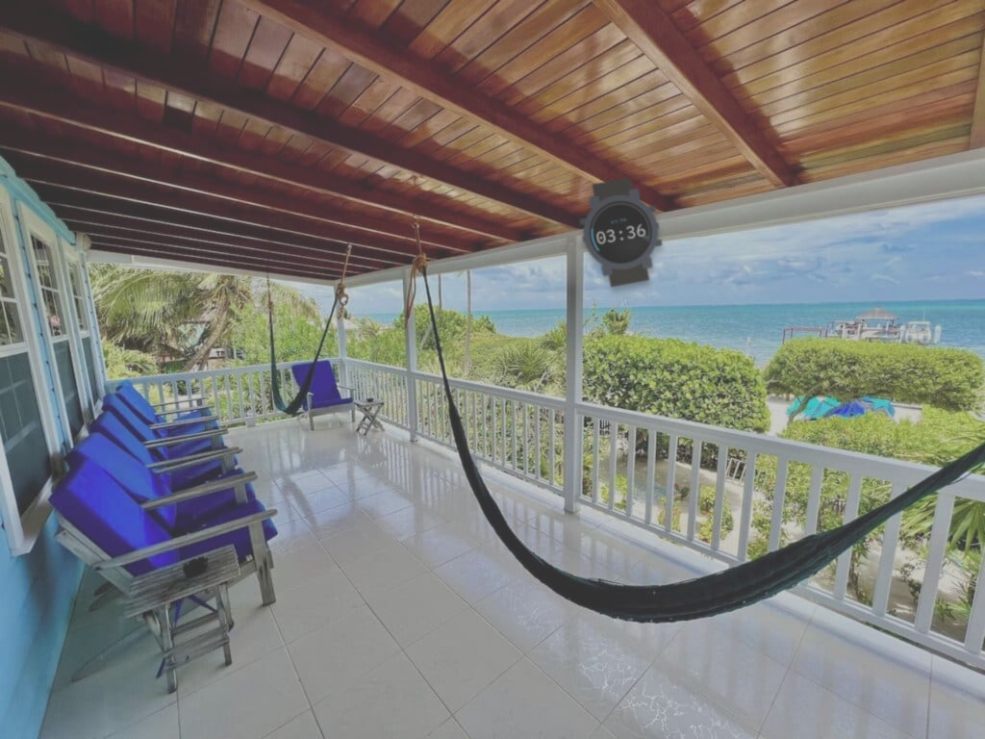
h=3 m=36
